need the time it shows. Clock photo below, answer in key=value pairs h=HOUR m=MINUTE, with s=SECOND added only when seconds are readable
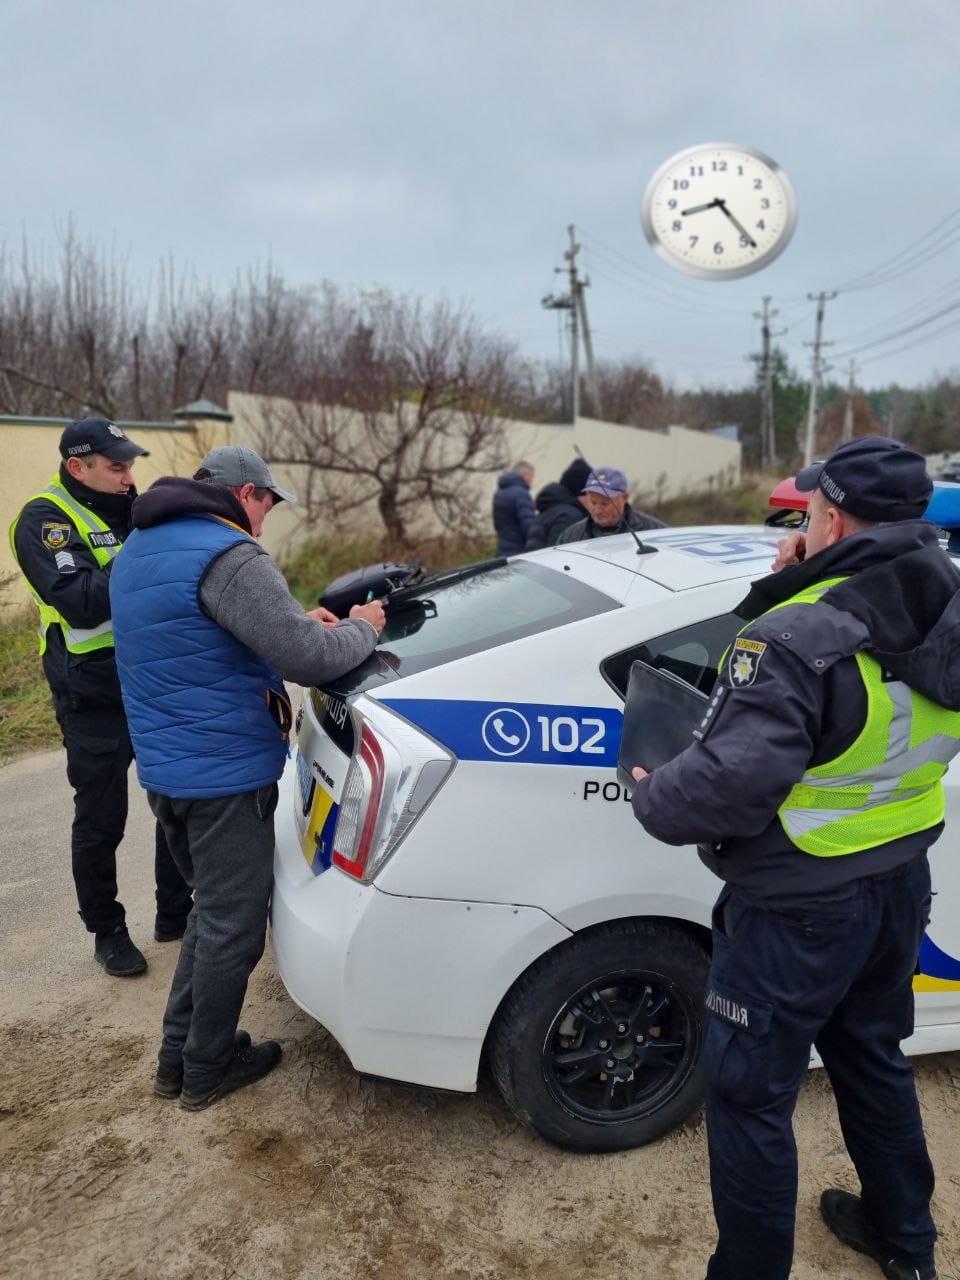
h=8 m=24
